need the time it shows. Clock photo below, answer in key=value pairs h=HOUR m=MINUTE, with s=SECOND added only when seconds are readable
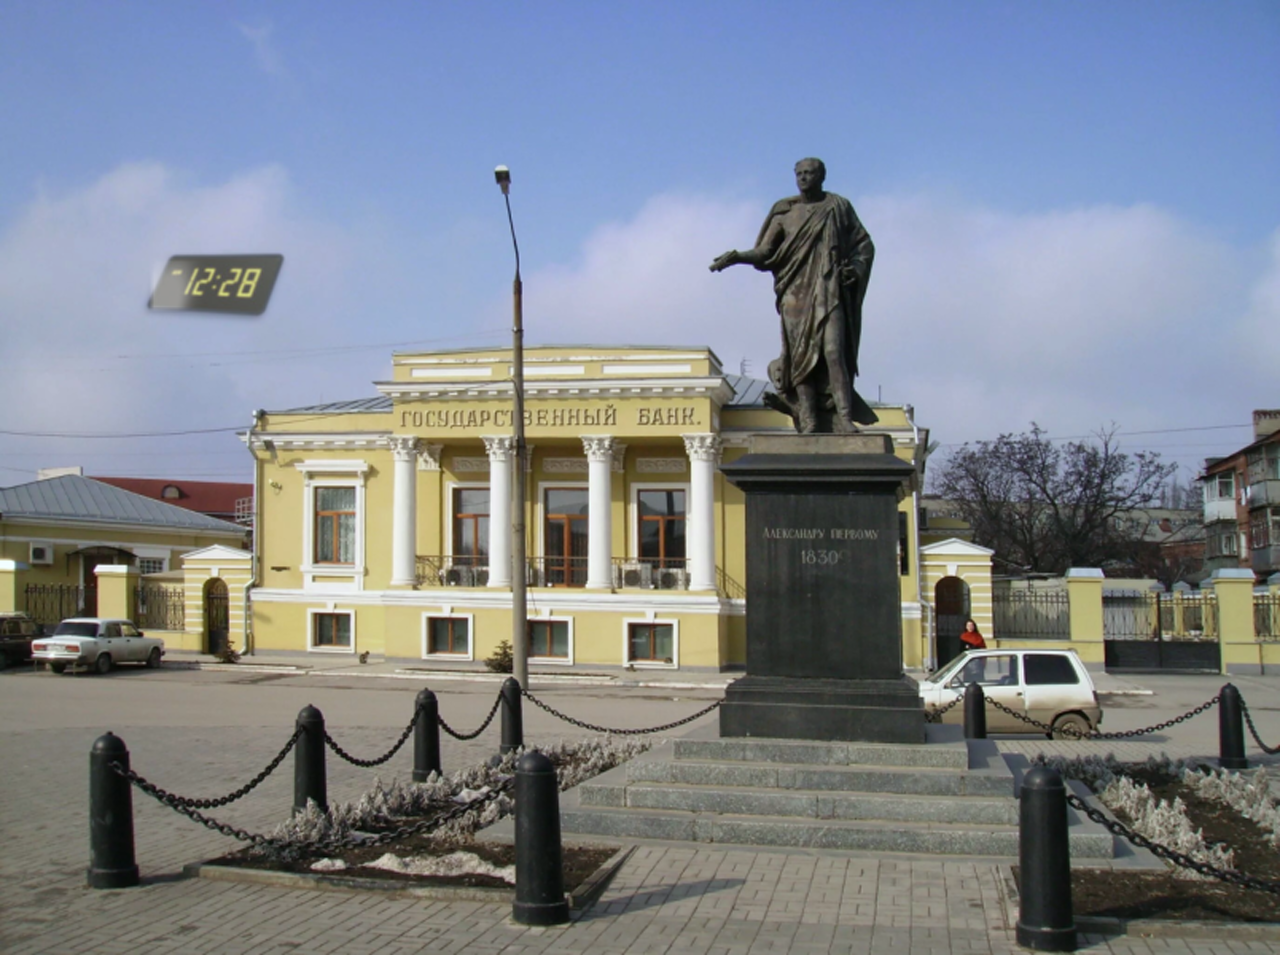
h=12 m=28
